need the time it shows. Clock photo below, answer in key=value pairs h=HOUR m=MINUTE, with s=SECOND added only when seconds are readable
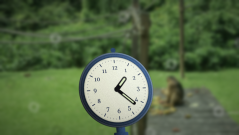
h=1 m=22
